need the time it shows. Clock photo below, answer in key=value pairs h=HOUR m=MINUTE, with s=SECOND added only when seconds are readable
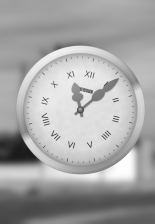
h=11 m=6
